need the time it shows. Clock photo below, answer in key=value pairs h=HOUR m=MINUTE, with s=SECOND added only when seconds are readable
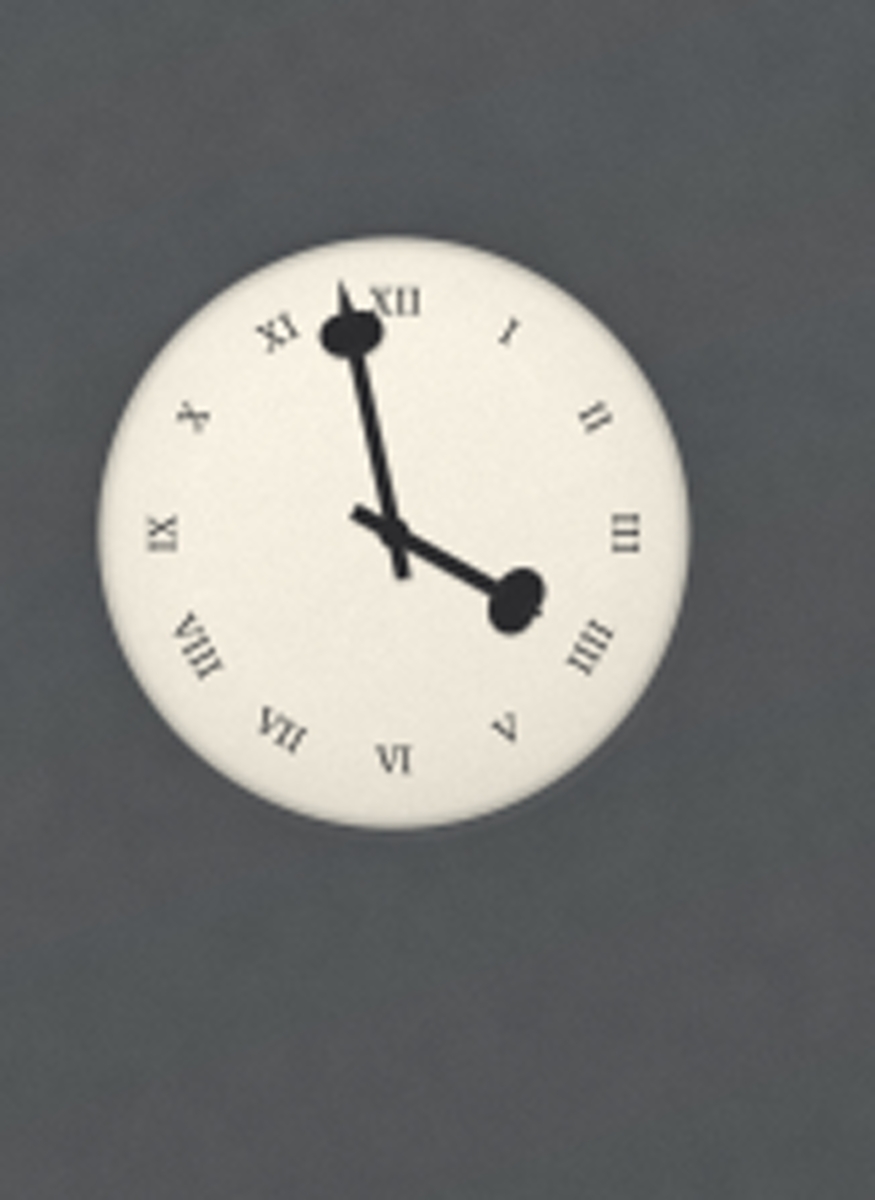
h=3 m=58
